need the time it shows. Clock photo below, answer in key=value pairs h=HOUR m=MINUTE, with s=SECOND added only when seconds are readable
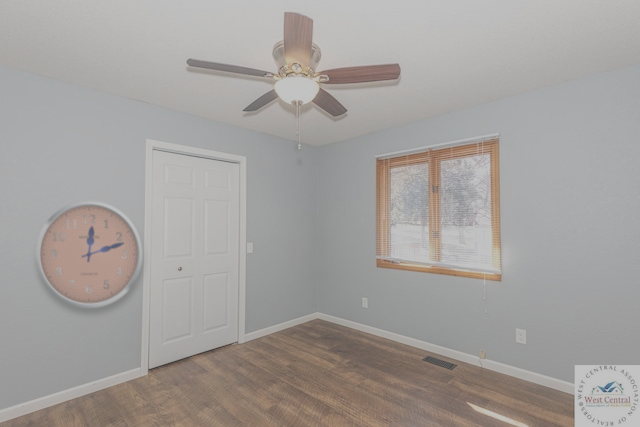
h=12 m=12
